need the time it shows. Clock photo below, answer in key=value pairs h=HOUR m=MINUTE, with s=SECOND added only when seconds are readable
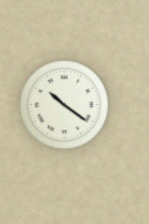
h=10 m=21
